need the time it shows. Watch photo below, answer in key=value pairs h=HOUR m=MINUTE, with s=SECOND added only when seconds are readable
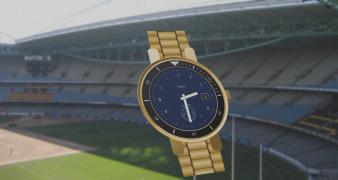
h=2 m=30
